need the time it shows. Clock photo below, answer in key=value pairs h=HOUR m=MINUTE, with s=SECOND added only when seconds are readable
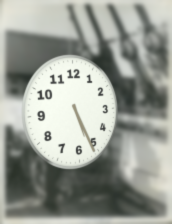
h=5 m=26
